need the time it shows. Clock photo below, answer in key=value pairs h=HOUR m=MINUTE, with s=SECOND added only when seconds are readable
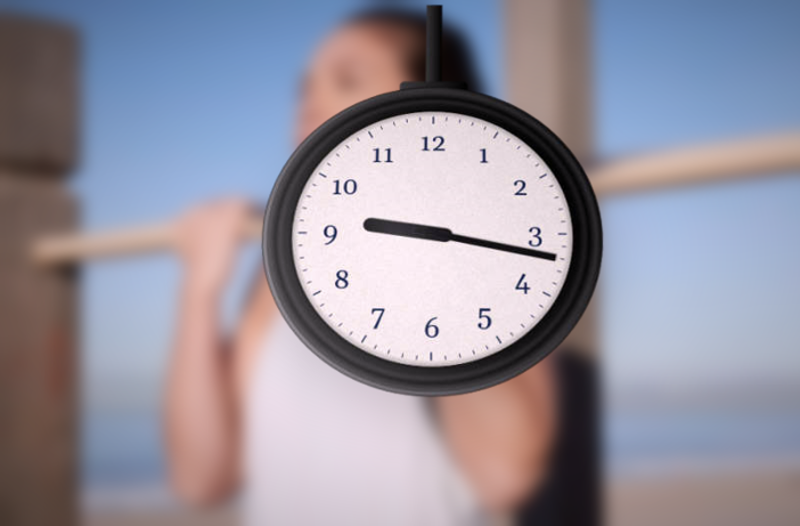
h=9 m=17
